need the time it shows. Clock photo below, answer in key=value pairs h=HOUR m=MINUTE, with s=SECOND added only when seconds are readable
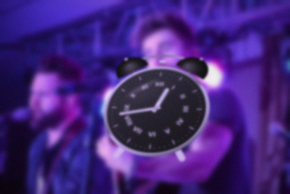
h=12 m=43
